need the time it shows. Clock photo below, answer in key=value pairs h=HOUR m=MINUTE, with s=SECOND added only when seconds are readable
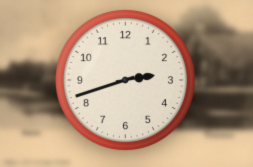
h=2 m=42
